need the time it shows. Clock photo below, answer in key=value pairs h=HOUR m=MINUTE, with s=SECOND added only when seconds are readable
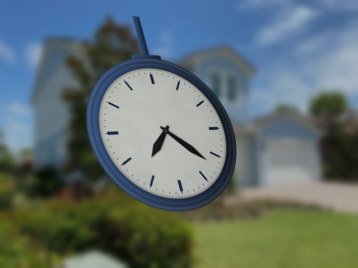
h=7 m=22
